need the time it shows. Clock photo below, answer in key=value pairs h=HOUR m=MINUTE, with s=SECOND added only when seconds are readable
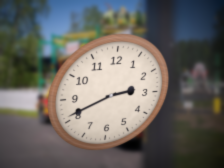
h=2 m=41
